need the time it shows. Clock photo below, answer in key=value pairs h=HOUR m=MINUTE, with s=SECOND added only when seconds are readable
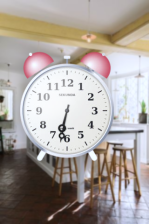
h=6 m=32
